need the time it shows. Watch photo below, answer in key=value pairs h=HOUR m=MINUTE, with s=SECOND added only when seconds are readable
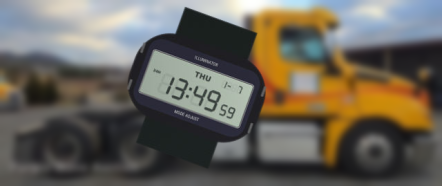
h=13 m=49 s=59
